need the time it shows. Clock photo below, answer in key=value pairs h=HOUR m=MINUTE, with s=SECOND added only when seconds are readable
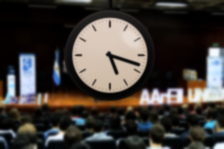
h=5 m=18
